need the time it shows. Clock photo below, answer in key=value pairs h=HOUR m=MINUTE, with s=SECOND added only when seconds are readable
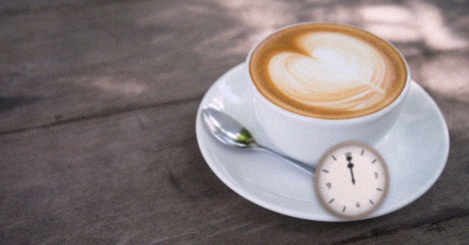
h=12 m=0
